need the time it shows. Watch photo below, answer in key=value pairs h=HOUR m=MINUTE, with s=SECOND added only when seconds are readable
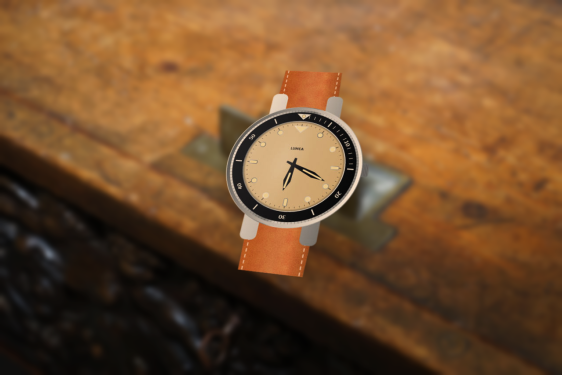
h=6 m=19
